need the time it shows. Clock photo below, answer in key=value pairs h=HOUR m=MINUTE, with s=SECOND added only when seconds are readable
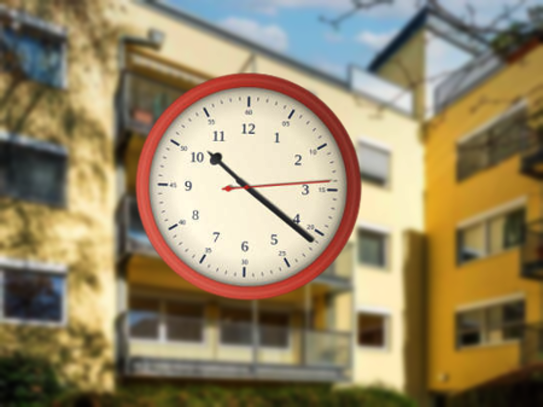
h=10 m=21 s=14
